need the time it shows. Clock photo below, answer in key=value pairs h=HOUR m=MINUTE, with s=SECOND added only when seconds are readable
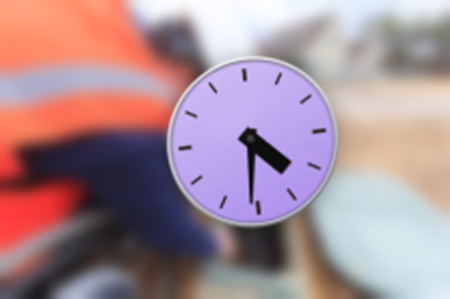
h=4 m=31
